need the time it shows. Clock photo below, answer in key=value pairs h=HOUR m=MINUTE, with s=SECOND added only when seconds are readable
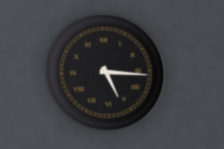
h=5 m=16
